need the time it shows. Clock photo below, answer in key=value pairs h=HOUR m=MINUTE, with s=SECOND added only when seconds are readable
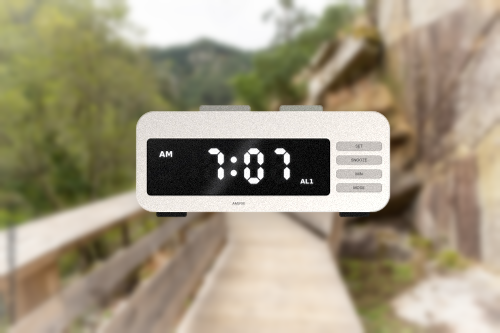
h=7 m=7
